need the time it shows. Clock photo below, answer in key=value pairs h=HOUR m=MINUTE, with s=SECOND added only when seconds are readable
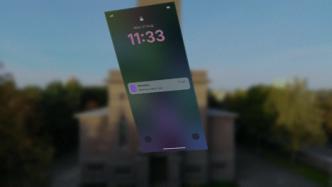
h=11 m=33
